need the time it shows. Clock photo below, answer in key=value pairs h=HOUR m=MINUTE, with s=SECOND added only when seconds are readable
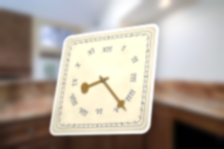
h=8 m=23
